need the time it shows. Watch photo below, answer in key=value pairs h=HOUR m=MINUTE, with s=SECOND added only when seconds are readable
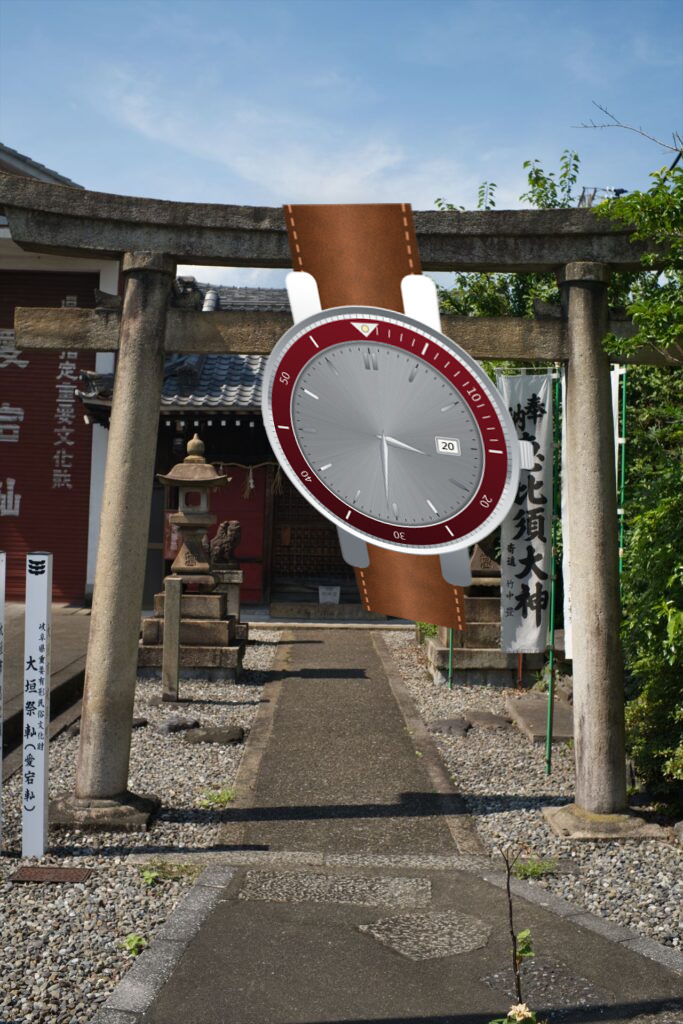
h=3 m=31
